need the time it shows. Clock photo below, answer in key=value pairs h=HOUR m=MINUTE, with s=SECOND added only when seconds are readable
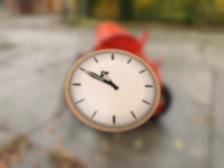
h=10 m=50
